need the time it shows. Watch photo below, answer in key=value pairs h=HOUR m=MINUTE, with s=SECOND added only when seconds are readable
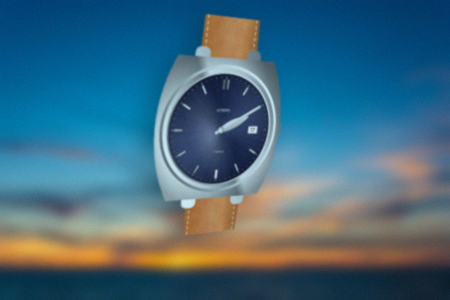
h=2 m=10
